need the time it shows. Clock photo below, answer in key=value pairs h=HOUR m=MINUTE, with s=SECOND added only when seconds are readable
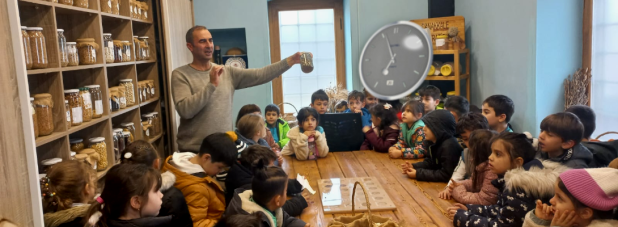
h=6 m=56
